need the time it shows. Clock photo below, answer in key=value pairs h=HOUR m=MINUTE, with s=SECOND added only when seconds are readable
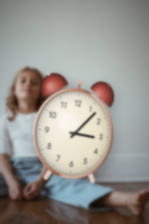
h=3 m=7
